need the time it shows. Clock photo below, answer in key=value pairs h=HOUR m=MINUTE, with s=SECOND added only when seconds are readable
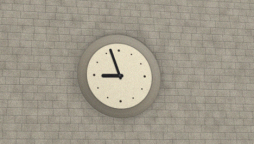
h=8 m=57
